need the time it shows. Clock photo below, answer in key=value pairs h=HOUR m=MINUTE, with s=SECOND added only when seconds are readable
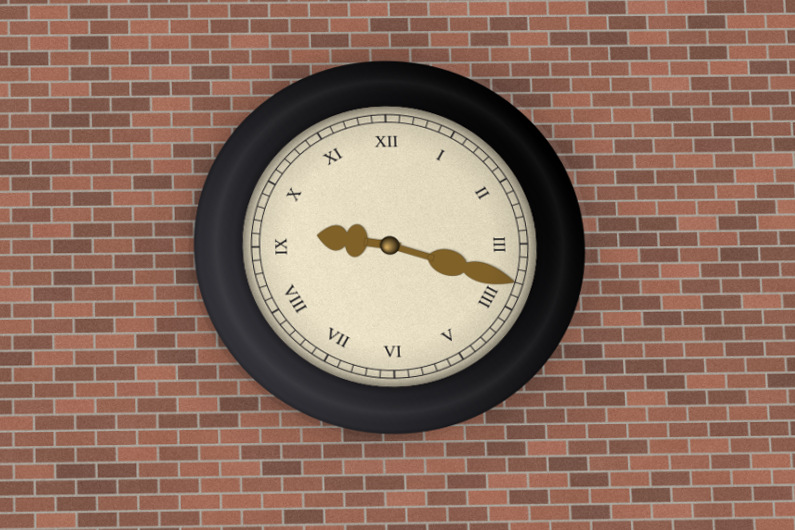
h=9 m=18
